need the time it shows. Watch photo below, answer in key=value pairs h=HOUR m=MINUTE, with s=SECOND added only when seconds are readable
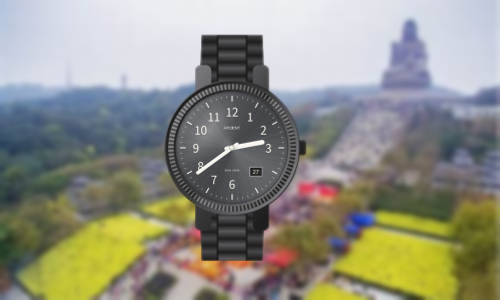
h=2 m=39
